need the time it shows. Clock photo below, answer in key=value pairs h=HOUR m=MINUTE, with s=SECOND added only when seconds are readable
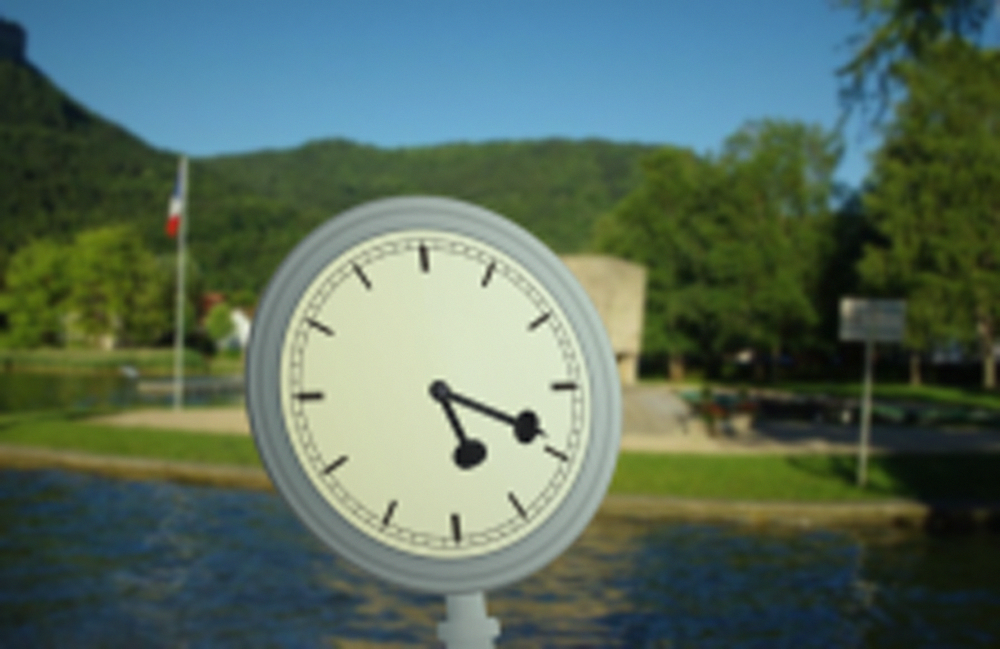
h=5 m=19
